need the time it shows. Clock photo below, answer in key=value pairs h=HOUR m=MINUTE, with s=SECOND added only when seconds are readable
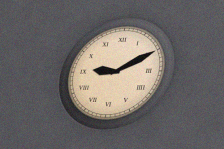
h=9 m=10
